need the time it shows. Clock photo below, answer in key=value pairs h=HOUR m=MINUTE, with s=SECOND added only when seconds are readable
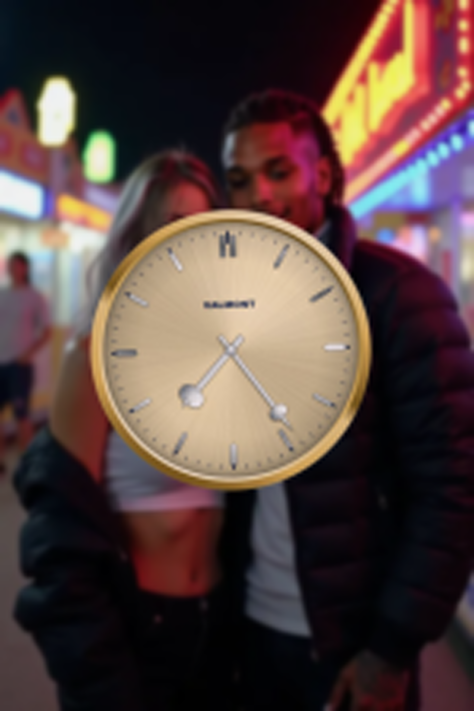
h=7 m=24
